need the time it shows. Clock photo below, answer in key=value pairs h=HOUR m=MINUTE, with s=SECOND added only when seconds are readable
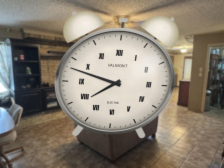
h=7 m=48
